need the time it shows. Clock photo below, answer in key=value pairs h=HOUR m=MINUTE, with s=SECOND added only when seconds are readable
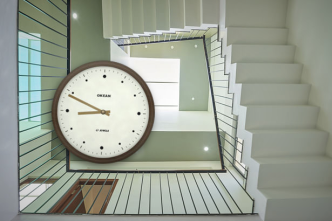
h=8 m=49
